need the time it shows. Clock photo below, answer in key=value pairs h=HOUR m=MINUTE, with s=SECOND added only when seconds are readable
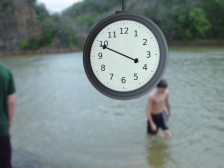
h=3 m=49
